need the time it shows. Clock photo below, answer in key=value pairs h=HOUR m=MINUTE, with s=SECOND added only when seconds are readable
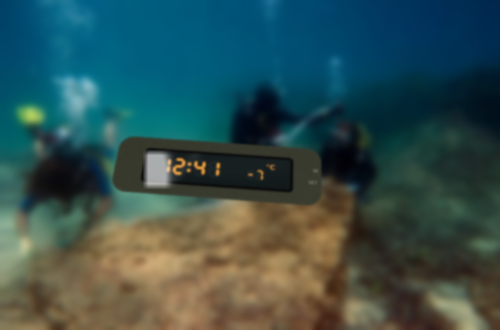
h=12 m=41
